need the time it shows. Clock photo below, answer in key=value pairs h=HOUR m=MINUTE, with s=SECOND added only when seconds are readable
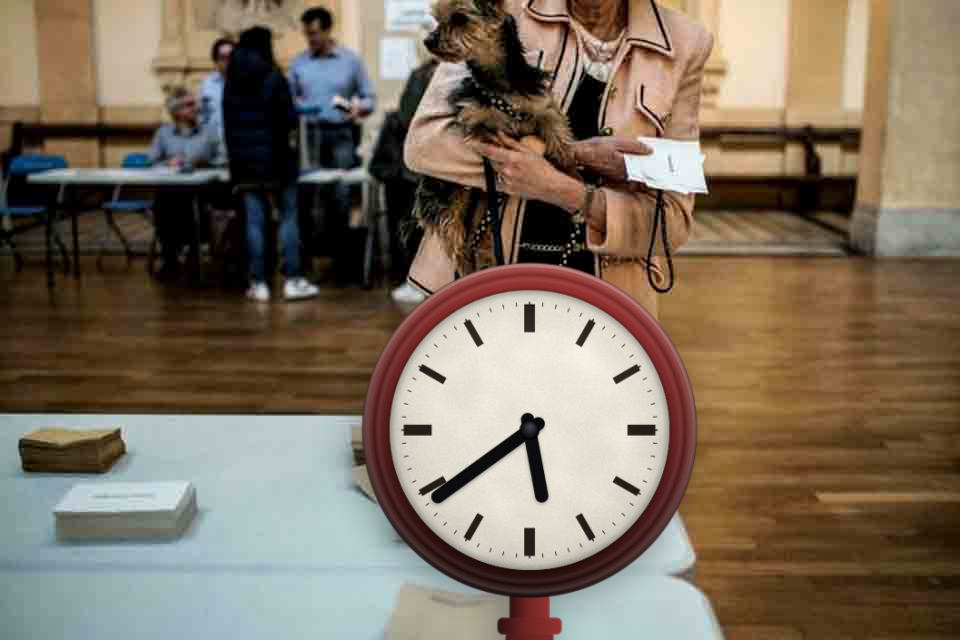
h=5 m=39
